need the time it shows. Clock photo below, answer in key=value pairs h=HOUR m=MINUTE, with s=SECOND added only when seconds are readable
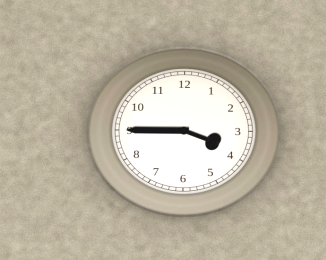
h=3 m=45
